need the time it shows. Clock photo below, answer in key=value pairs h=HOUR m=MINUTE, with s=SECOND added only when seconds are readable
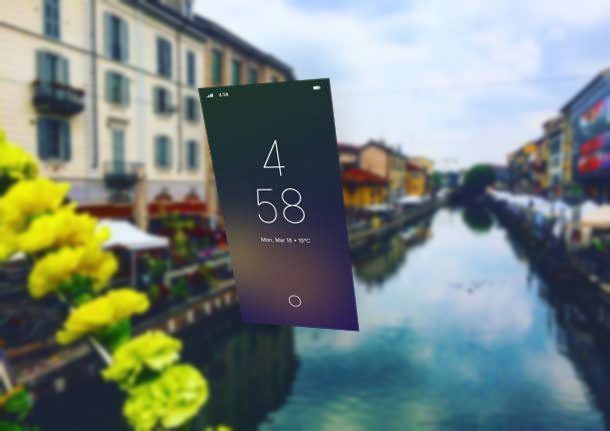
h=4 m=58
